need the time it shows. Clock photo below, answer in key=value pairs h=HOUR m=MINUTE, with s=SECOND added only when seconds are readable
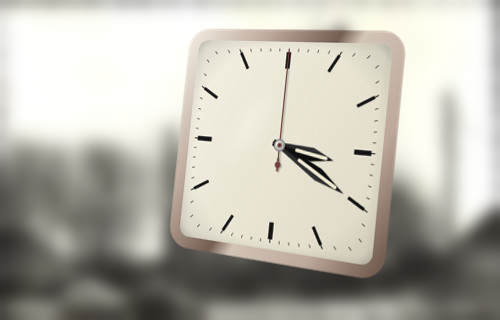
h=3 m=20 s=0
